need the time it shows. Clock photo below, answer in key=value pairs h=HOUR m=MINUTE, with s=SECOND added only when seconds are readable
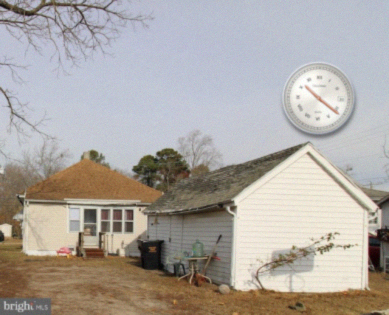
h=10 m=21
